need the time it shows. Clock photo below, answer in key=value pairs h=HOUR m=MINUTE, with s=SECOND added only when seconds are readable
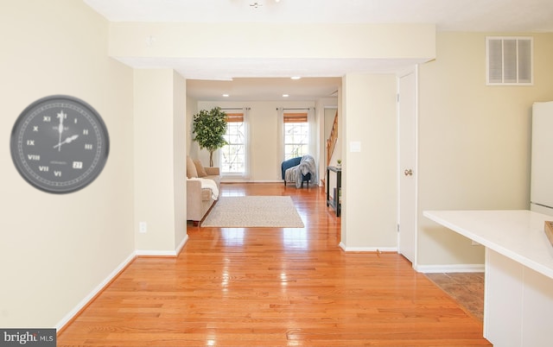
h=2 m=0
